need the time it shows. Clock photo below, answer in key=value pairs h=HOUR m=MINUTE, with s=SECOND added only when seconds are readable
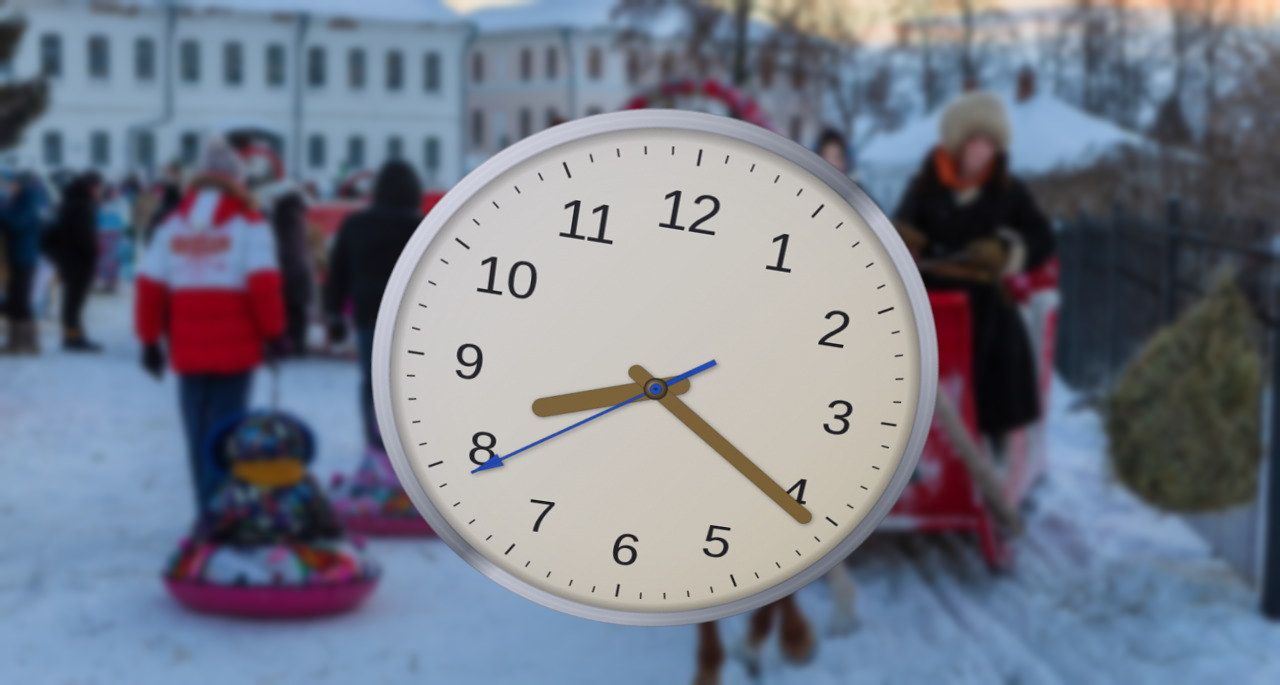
h=8 m=20 s=39
